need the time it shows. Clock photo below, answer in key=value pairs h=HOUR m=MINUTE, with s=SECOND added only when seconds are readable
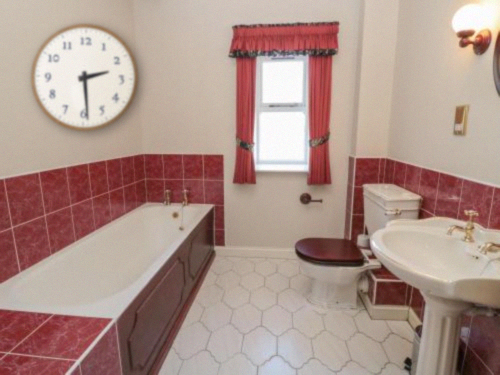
h=2 m=29
